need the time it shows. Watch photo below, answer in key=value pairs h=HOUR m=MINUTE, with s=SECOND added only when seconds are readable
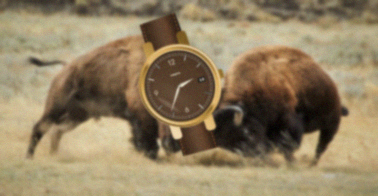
h=2 m=36
